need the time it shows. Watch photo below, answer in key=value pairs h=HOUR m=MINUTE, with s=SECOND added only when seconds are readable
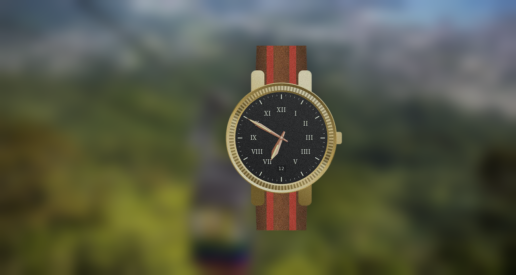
h=6 m=50
